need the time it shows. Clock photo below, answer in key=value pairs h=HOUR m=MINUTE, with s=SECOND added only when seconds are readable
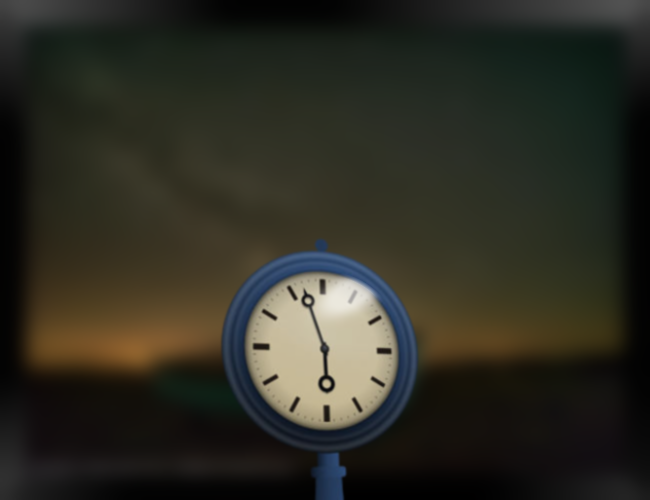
h=5 m=57
